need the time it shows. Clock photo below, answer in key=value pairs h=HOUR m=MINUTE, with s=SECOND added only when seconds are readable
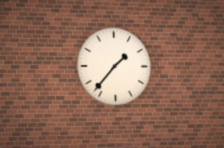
h=1 m=37
